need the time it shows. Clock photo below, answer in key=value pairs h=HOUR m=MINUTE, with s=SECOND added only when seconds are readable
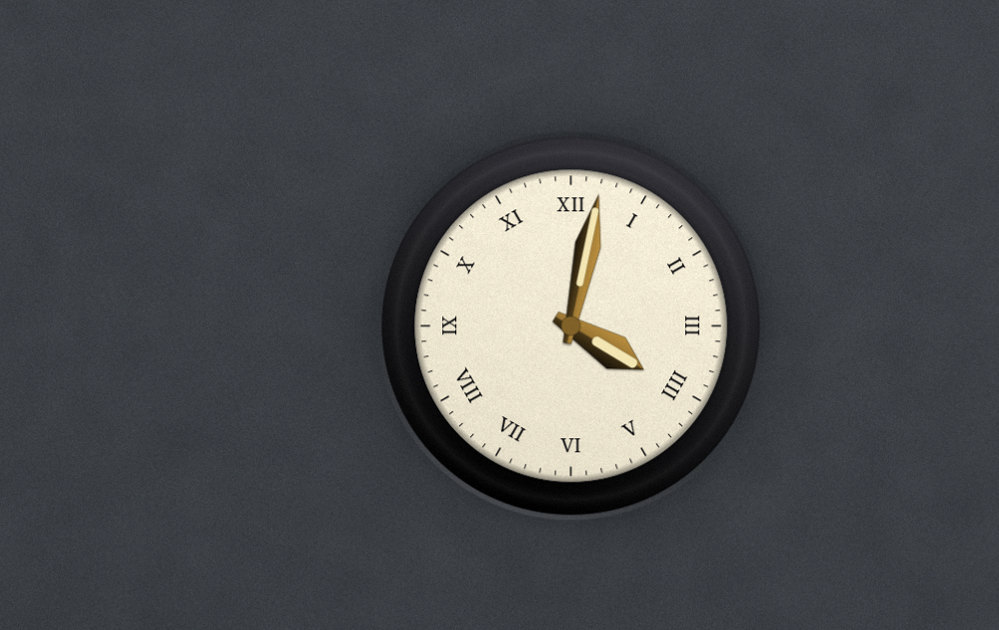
h=4 m=2
